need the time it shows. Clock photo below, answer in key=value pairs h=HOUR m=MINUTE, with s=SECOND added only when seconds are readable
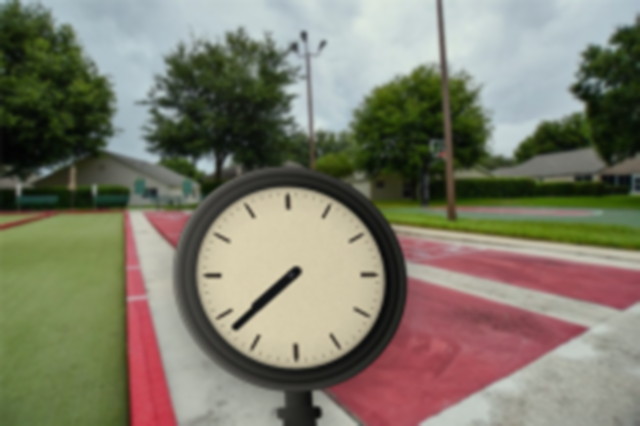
h=7 m=38
